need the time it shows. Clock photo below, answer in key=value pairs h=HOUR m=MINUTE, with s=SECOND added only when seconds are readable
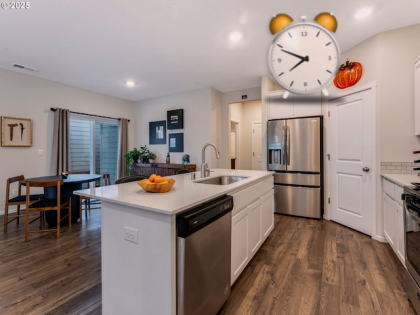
h=7 m=49
